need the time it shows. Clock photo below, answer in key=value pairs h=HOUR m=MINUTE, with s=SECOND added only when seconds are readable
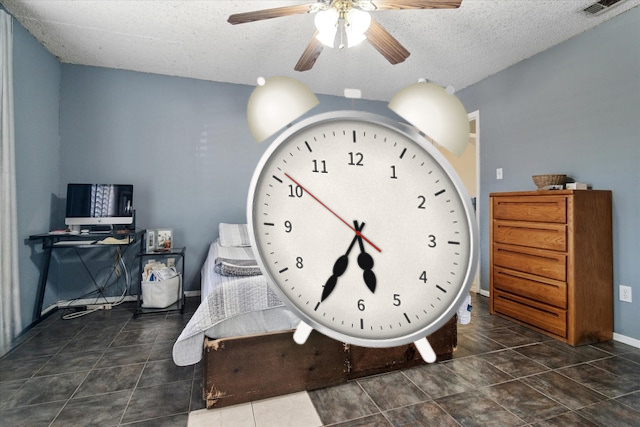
h=5 m=34 s=51
